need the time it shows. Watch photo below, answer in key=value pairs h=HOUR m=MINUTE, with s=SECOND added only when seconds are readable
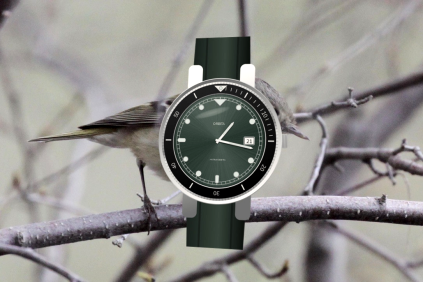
h=1 m=17
